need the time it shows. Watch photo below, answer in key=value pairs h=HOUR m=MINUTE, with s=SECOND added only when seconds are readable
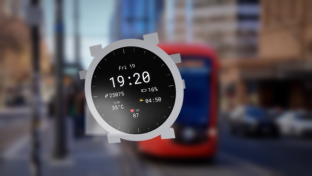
h=19 m=20
